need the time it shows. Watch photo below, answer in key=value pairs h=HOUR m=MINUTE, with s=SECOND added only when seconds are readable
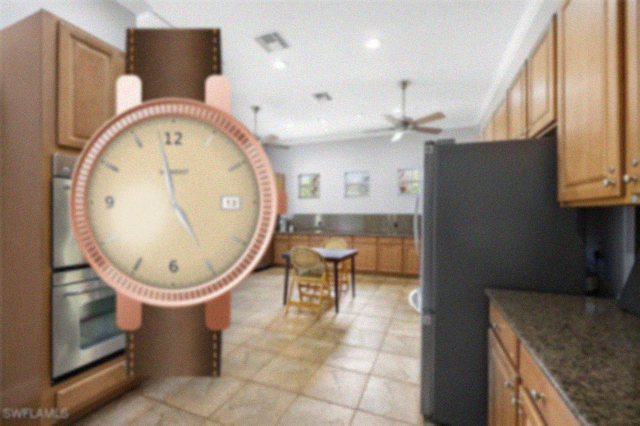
h=4 m=58
